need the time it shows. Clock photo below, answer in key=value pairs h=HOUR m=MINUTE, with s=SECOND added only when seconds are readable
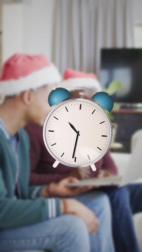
h=10 m=31
